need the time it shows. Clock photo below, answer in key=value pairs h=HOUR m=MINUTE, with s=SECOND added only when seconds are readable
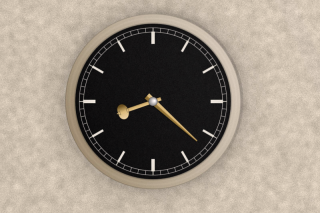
h=8 m=22
